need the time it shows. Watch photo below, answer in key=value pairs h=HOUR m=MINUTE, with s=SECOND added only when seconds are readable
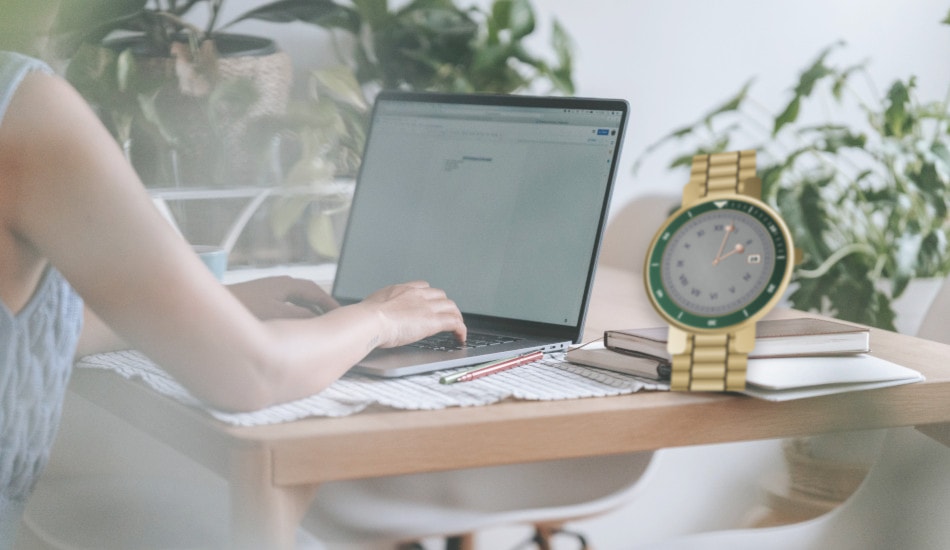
h=2 m=3
